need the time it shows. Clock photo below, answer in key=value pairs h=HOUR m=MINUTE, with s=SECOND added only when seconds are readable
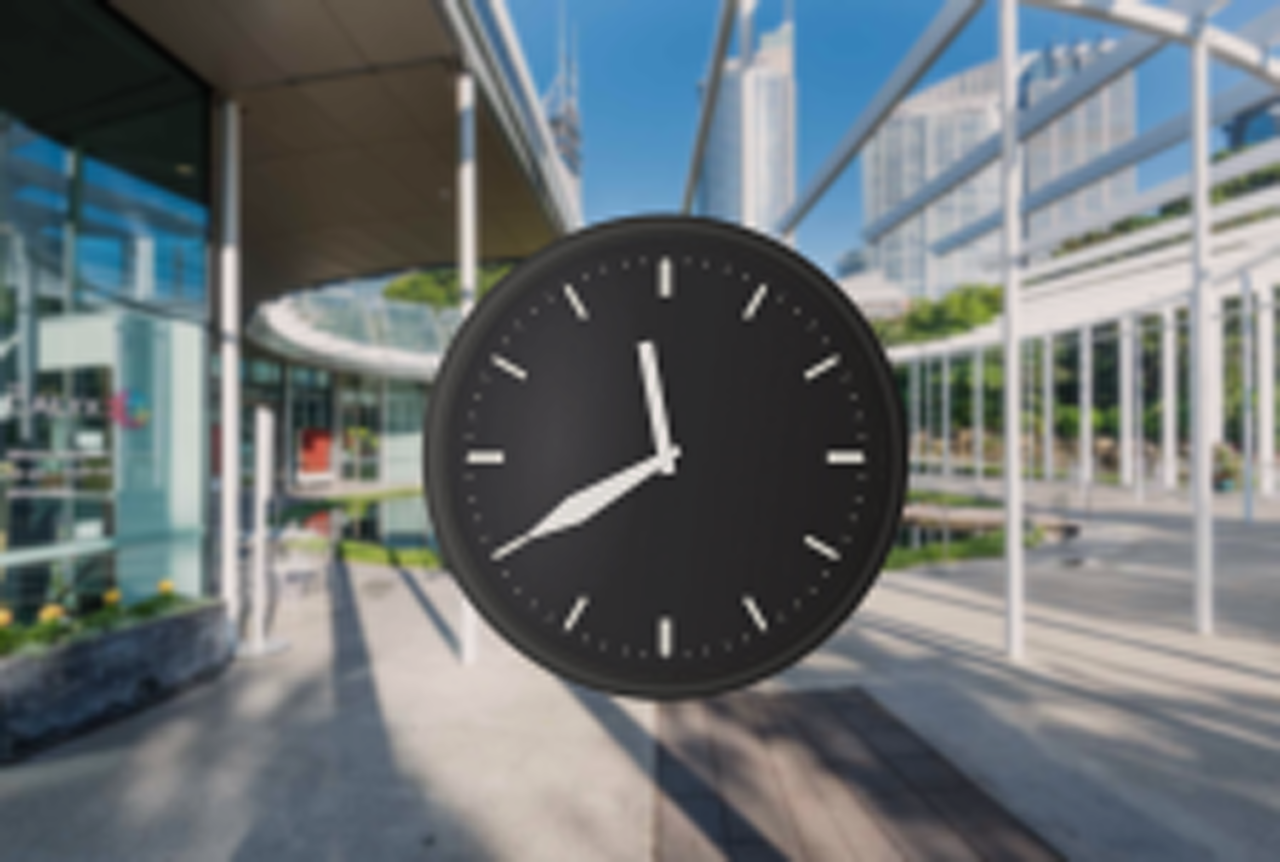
h=11 m=40
